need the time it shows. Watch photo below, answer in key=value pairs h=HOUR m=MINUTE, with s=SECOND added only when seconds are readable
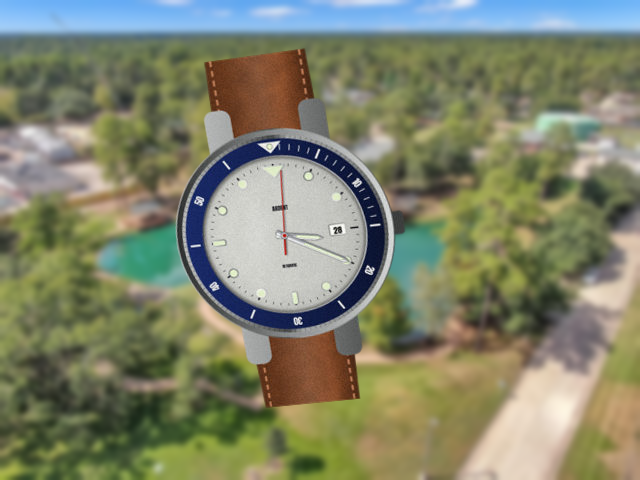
h=3 m=20 s=1
